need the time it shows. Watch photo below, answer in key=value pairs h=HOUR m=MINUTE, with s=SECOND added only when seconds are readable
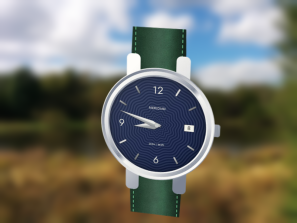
h=8 m=48
